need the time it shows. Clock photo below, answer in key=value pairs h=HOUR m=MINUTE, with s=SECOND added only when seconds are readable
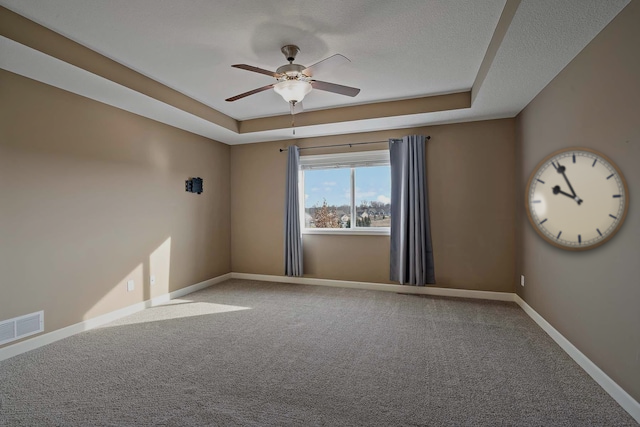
h=9 m=56
